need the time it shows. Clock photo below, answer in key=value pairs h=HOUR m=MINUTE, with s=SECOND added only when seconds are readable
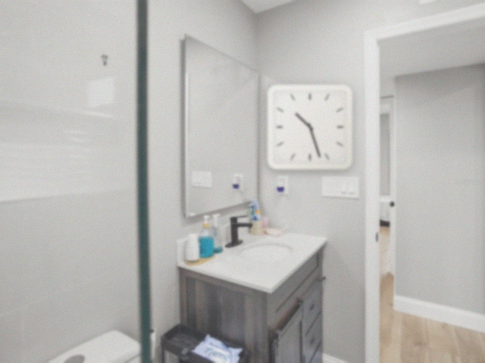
h=10 m=27
